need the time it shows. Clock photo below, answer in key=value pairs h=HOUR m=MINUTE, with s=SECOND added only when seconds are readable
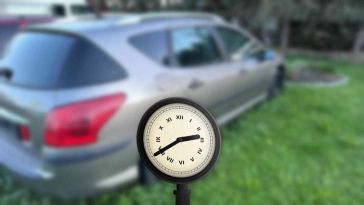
h=2 m=40
